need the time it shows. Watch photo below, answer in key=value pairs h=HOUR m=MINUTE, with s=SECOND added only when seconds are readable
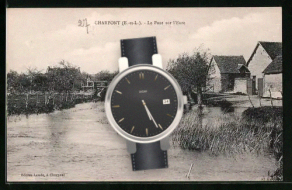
h=5 m=26
